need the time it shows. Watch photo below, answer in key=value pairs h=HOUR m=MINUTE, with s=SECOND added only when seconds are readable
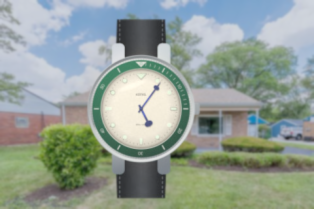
h=5 m=6
